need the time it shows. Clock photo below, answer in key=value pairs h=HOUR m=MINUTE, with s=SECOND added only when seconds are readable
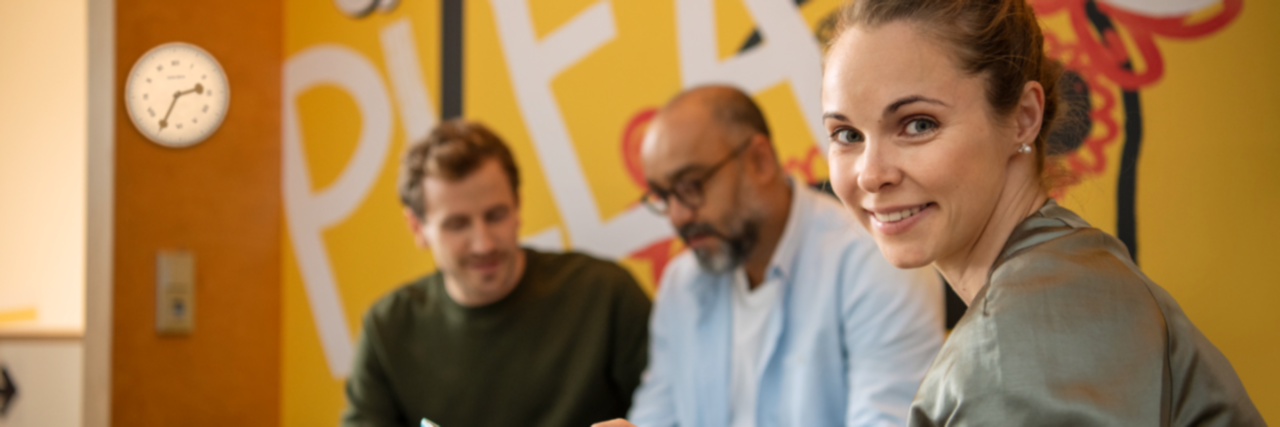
h=2 m=35
